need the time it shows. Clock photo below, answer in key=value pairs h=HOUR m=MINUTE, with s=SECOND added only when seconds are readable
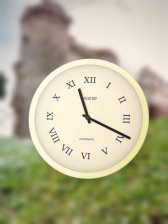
h=11 m=19
